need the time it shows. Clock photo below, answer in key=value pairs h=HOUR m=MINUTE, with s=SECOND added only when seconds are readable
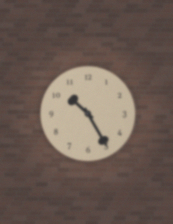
h=10 m=25
